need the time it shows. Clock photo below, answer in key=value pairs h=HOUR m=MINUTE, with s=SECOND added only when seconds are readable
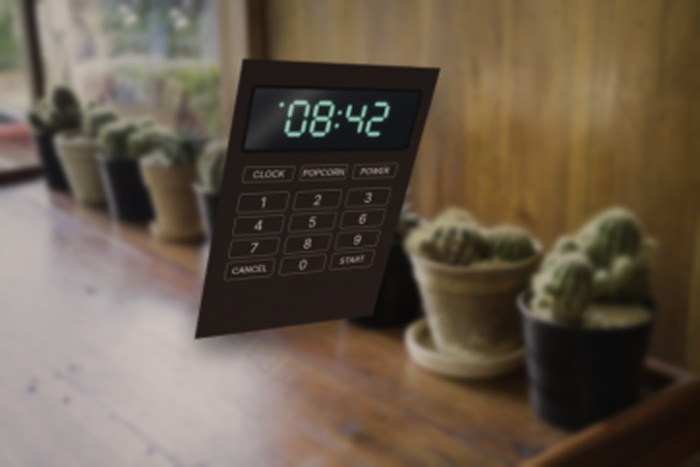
h=8 m=42
